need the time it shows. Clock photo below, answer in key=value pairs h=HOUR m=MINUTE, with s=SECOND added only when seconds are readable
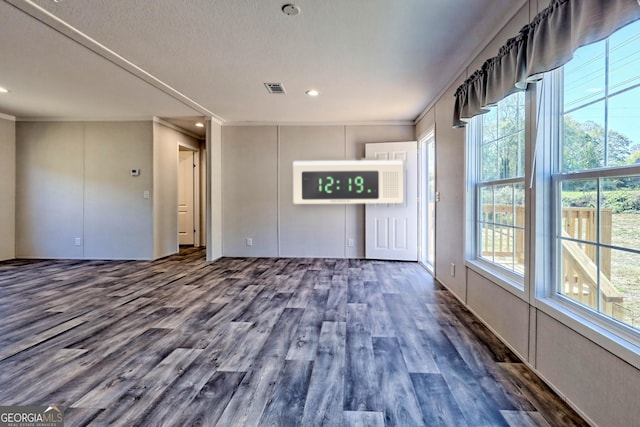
h=12 m=19
